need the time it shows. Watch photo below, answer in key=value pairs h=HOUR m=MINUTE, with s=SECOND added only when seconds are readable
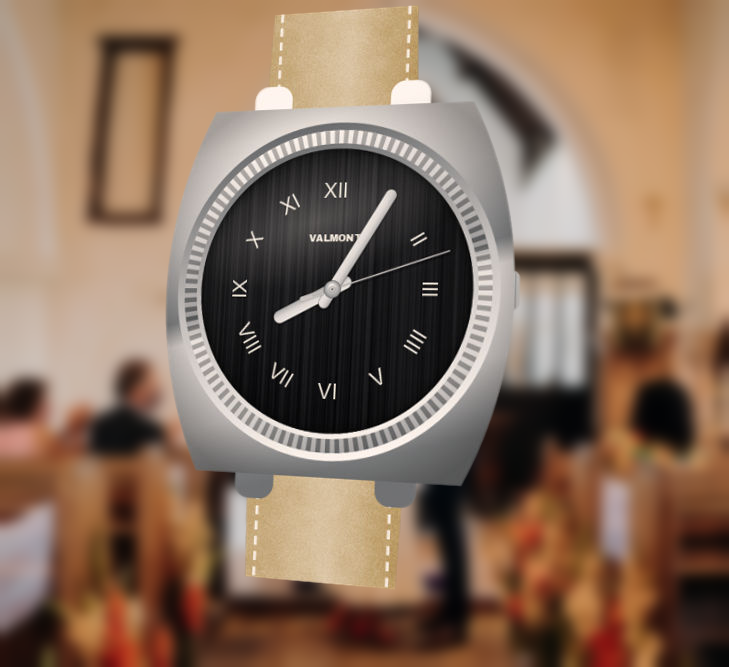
h=8 m=5 s=12
